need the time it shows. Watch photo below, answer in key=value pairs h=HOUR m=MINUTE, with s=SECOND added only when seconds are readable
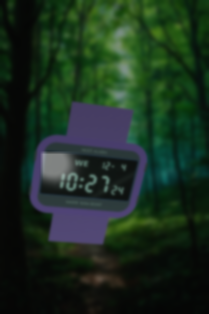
h=10 m=27
